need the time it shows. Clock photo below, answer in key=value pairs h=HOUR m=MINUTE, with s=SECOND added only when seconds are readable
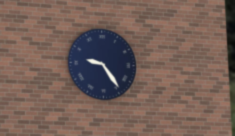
h=9 m=24
